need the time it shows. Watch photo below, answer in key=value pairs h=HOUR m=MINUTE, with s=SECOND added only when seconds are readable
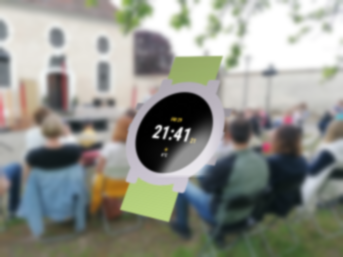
h=21 m=41
